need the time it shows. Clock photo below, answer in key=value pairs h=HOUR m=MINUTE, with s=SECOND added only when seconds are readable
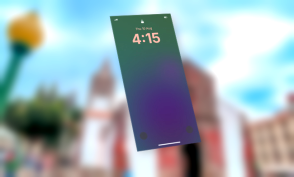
h=4 m=15
